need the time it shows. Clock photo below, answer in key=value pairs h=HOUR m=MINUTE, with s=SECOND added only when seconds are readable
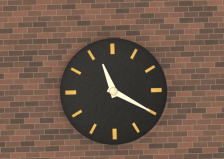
h=11 m=20
